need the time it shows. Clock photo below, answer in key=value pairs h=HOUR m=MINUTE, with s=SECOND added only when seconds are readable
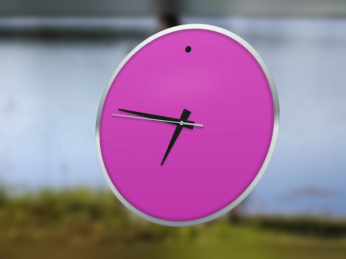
h=6 m=46 s=46
